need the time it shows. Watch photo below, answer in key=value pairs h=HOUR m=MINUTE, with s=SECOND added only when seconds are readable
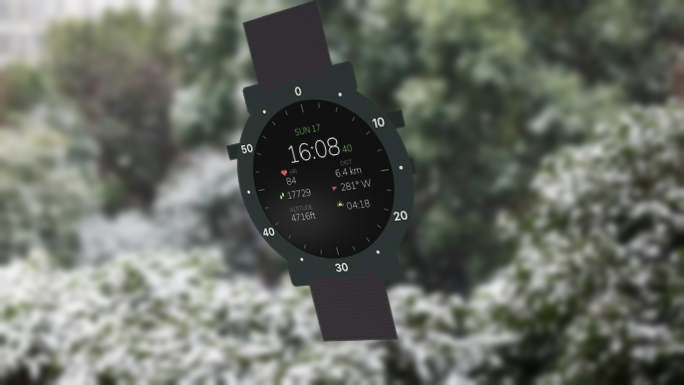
h=16 m=8 s=40
